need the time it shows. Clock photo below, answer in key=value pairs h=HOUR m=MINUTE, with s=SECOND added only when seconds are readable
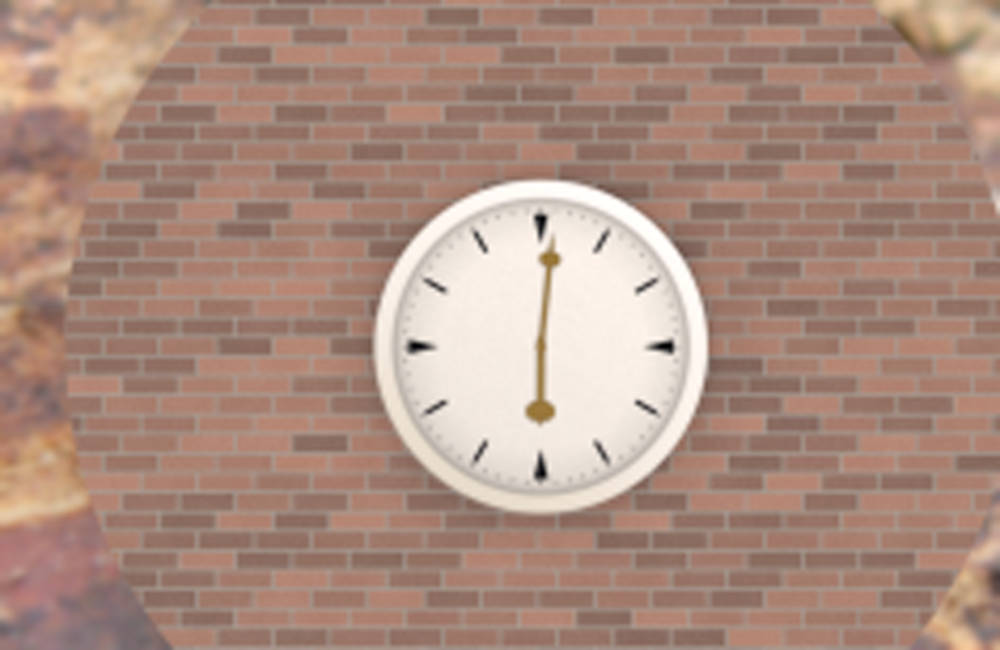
h=6 m=1
